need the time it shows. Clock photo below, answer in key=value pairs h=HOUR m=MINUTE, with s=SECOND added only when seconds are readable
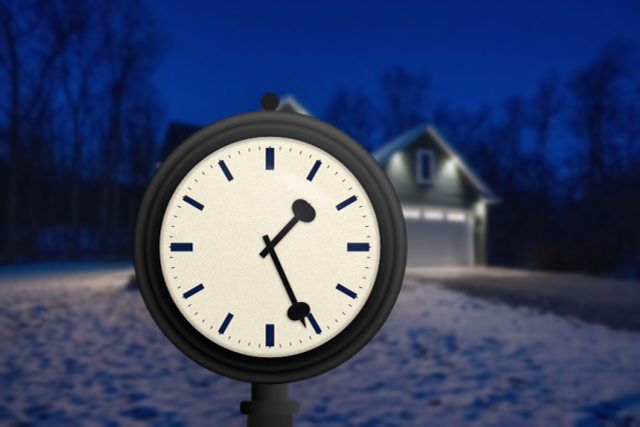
h=1 m=26
